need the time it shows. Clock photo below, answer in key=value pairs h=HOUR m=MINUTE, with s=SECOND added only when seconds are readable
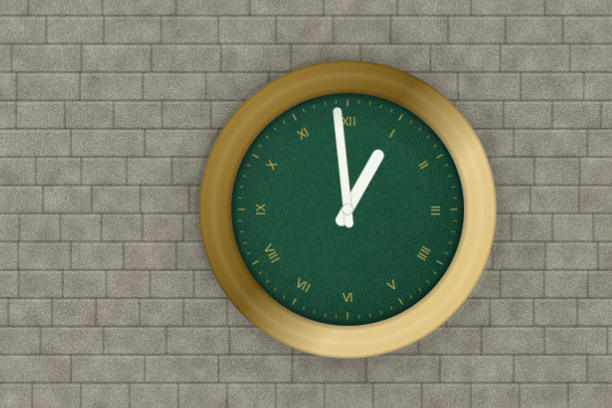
h=12 m=59
